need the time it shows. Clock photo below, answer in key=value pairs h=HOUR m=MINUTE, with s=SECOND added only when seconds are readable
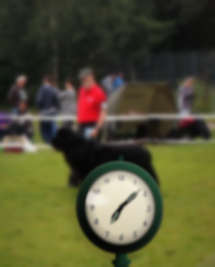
h=7 m=8
